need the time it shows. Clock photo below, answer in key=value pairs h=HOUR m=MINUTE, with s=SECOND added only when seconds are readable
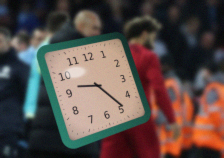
h=9 m=24
